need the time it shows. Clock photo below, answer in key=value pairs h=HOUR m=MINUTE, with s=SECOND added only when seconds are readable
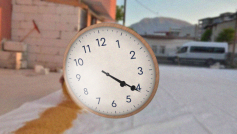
h=4 m=21
